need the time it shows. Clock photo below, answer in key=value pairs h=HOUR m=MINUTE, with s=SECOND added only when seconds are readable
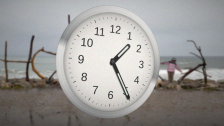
h=1 m=25
